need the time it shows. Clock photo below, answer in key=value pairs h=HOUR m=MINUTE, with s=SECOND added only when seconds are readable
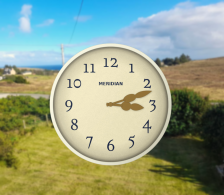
h=3 m=12
